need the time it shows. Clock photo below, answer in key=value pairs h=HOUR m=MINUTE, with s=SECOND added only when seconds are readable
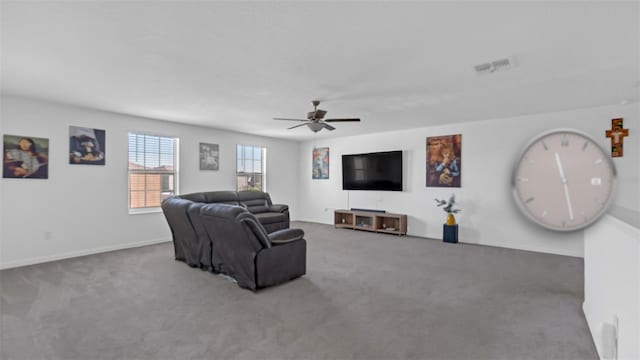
h=11 m=28
